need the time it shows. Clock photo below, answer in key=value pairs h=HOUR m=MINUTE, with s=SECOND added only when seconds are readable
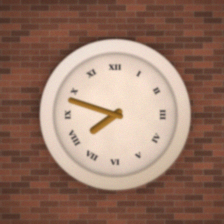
h=7 m=48
